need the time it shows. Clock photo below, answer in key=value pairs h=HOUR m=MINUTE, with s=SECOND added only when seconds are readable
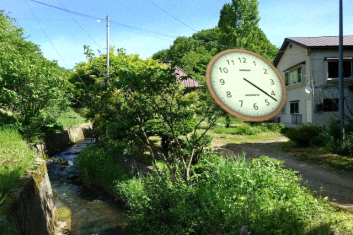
h=4 m=22
